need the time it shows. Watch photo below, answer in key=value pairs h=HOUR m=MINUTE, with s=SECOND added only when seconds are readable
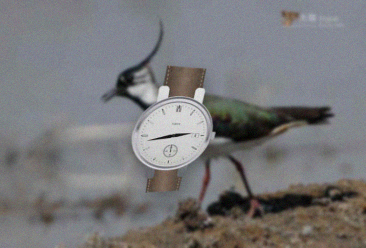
h=2 m=43
